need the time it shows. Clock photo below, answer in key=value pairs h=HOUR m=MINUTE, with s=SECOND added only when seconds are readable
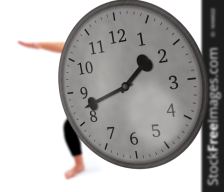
h=1 m=42
